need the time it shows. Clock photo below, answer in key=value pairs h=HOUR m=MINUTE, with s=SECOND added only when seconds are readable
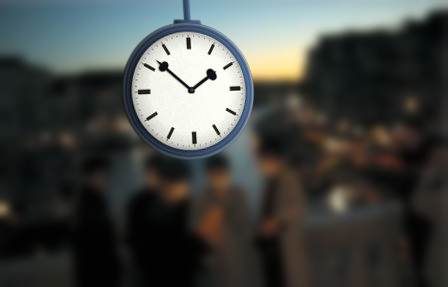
h=1 m=52
